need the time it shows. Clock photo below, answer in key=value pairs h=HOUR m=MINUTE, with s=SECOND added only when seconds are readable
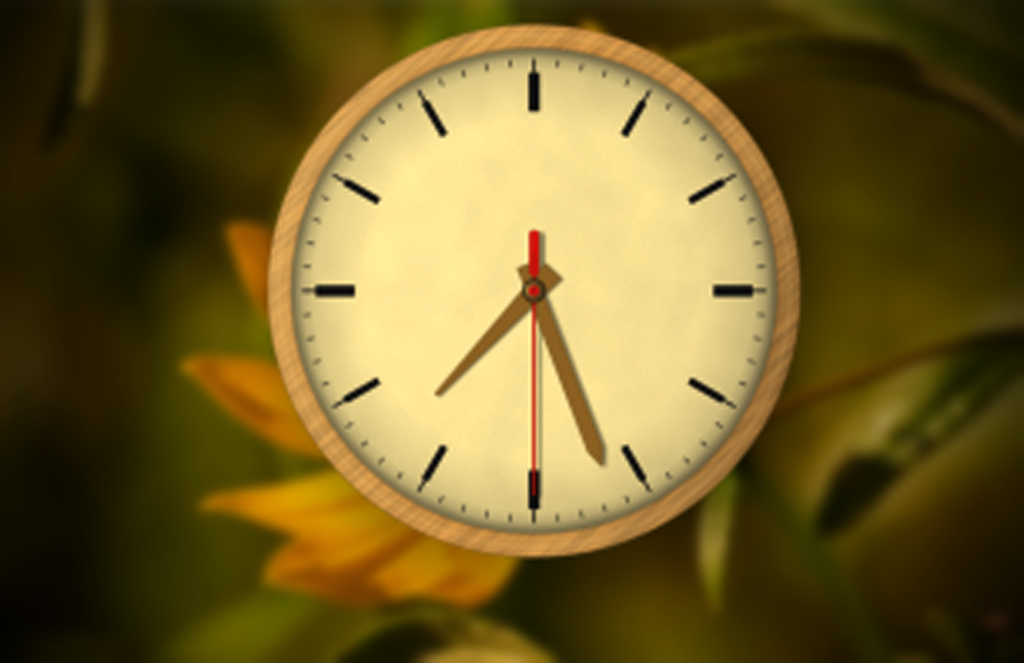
h=7 m=26 s=30
